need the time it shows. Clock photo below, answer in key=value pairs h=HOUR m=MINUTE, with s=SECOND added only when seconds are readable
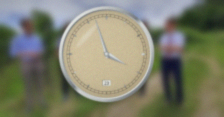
h=3 m=57
